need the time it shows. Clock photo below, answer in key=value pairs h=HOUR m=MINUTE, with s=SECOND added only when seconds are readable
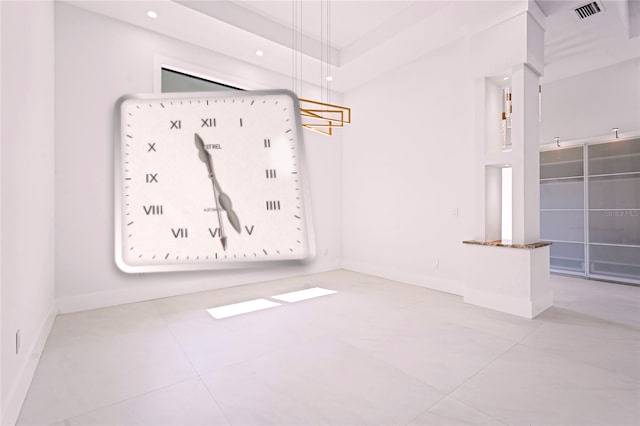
h=11 m=26 s=29
